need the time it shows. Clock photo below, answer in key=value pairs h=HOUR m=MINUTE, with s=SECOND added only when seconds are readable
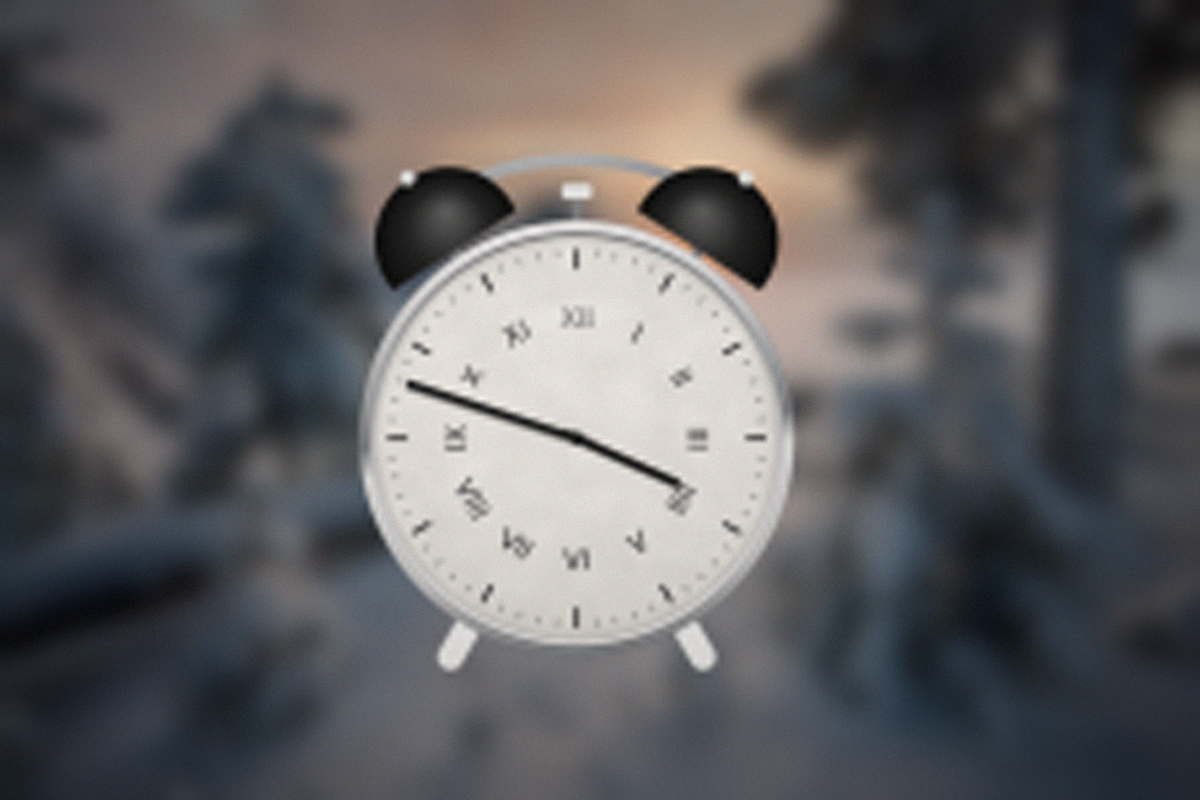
h=3 m=48
